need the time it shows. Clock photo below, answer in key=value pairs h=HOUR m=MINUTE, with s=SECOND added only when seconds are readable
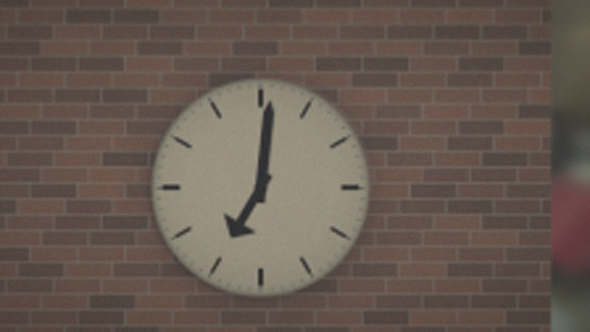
h=7 m=1
